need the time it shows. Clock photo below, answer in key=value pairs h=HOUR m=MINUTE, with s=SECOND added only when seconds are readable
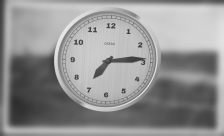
h=7 m=14
